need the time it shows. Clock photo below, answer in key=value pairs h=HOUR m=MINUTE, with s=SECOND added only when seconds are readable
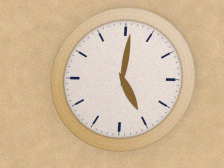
h=5 m=1
